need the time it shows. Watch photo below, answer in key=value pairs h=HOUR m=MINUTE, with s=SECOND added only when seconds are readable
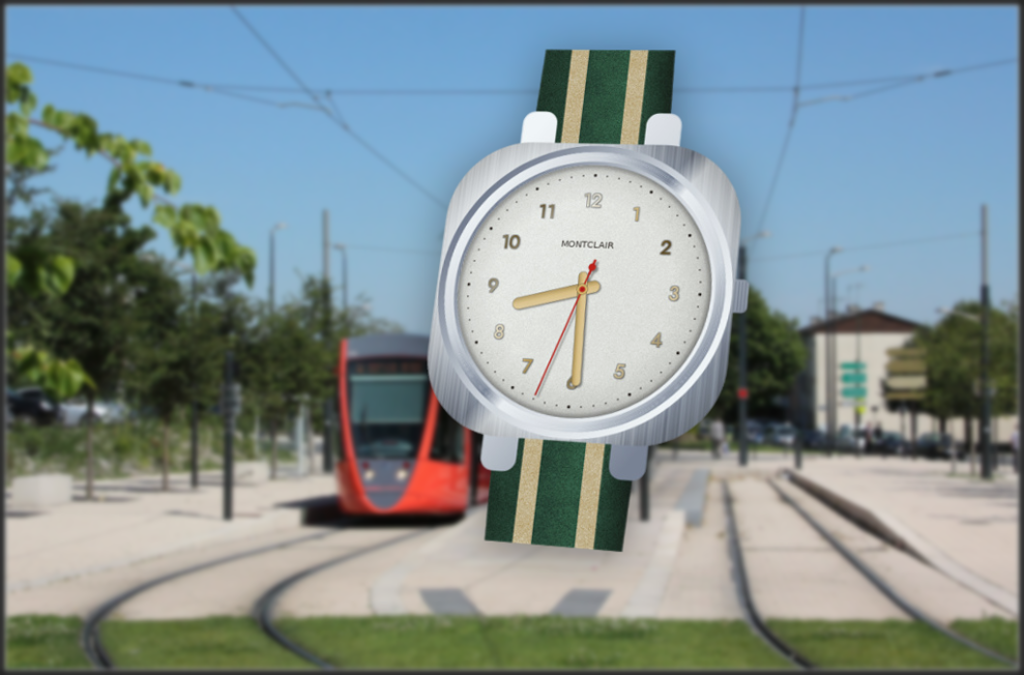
h=8 m=29 s=33
